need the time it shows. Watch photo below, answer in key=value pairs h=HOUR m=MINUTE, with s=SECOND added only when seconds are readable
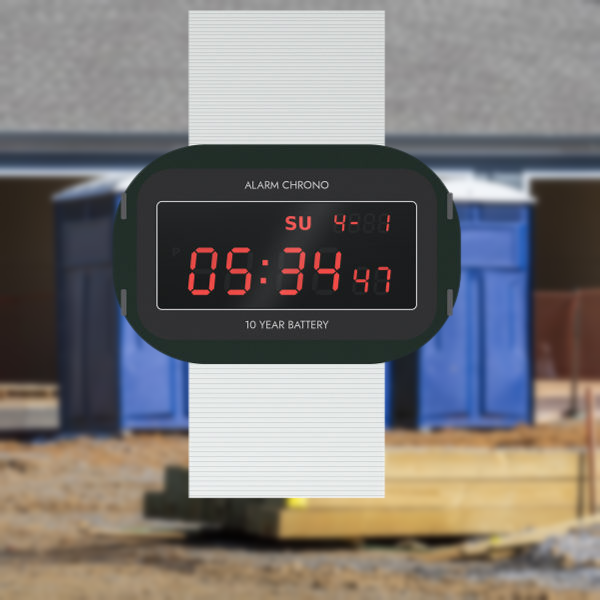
h=5 m=34 s=47
